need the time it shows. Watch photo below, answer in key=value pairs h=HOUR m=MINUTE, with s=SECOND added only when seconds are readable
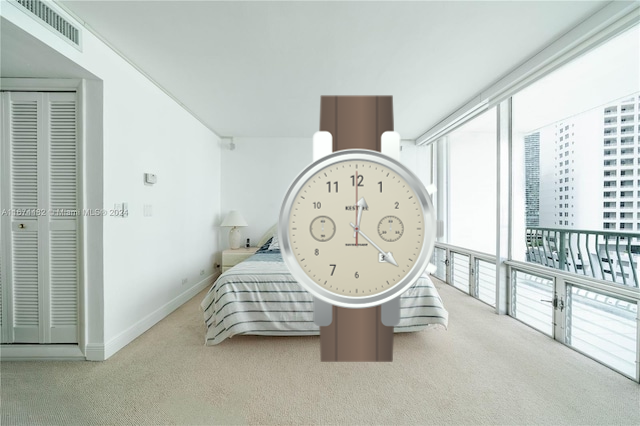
h=12 m=22
